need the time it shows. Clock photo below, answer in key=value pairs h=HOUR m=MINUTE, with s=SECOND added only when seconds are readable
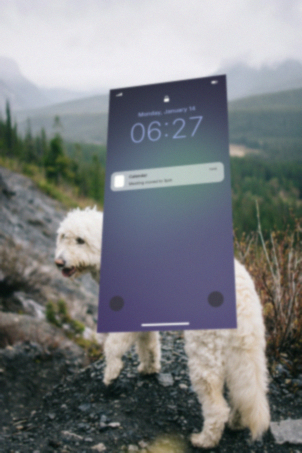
h=6 m=27
